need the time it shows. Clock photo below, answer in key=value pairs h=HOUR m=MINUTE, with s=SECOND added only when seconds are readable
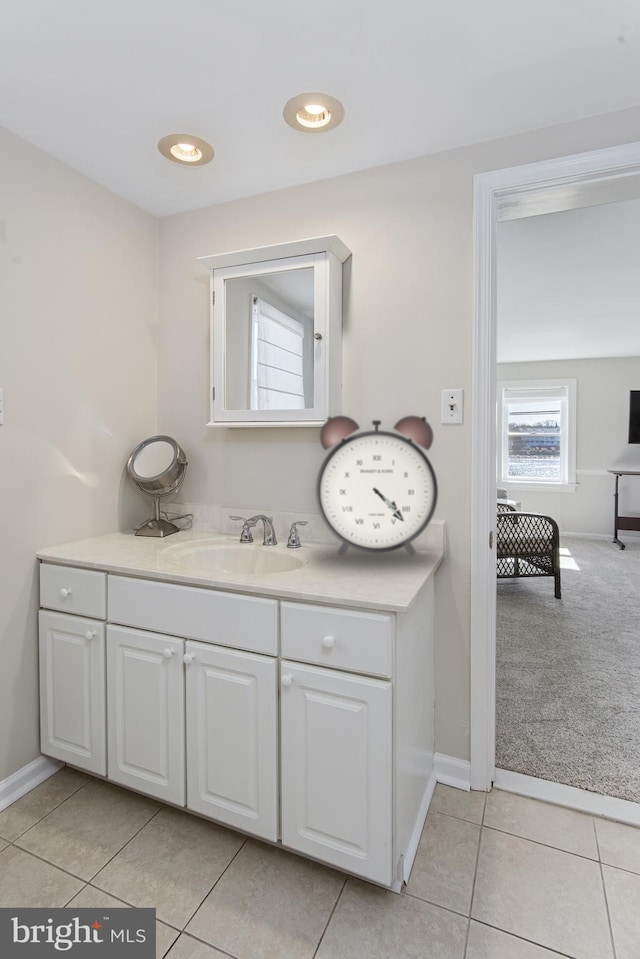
h=4 m=23
